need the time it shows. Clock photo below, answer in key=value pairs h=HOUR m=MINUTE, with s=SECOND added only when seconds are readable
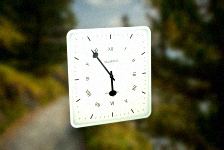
h=5 m=54
